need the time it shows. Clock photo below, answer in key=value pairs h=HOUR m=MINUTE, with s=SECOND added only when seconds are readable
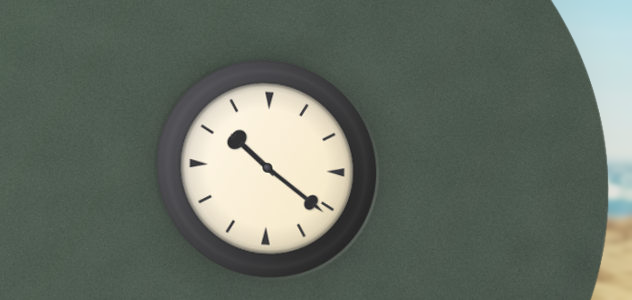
h=10 m=21
